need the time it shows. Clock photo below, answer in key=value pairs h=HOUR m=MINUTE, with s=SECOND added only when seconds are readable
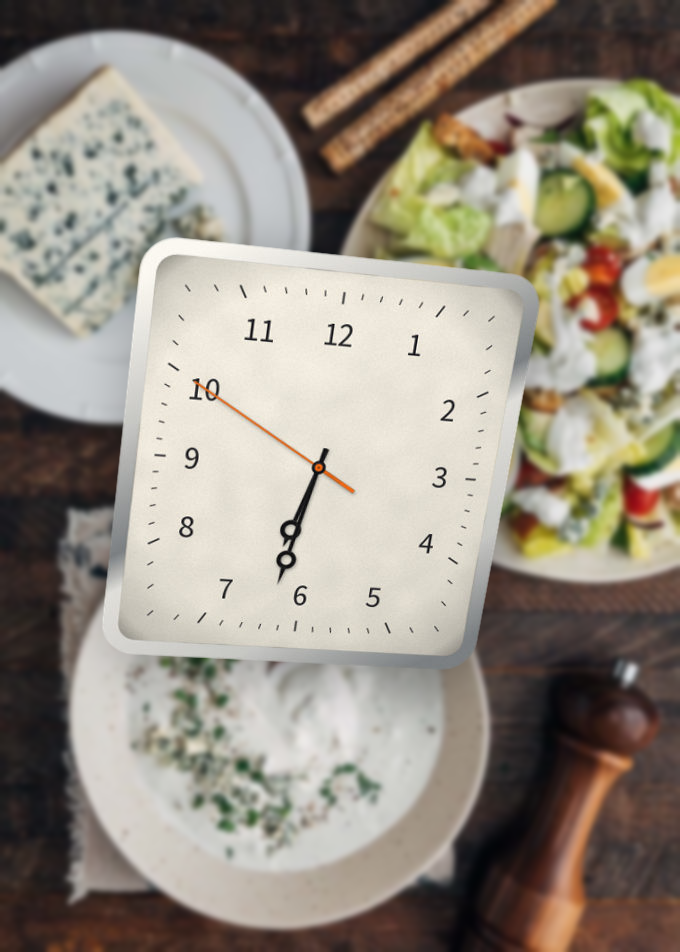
h=6 m=31 s=50
